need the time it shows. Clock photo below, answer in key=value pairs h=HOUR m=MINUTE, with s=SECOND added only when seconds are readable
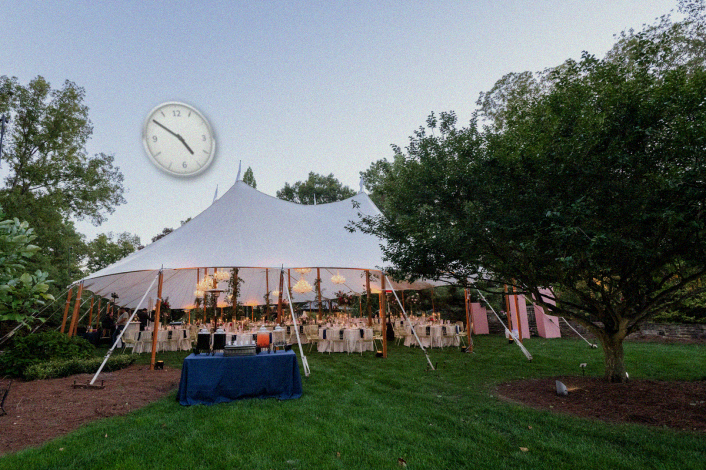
h=4 m=51
